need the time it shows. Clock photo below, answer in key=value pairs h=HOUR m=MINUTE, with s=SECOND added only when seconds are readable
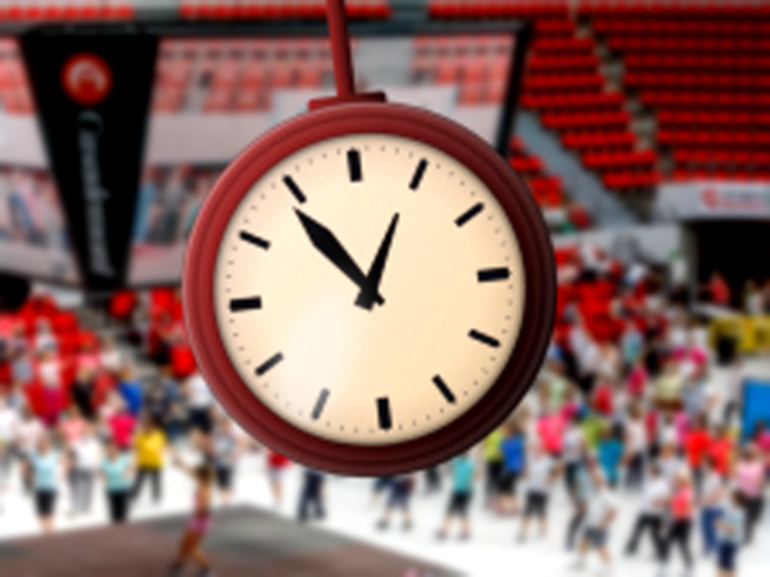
h=12 m=54
